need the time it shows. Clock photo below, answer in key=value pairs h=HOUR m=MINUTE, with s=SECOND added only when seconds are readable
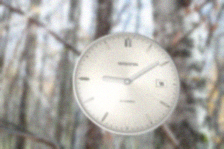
h=9 m=9
